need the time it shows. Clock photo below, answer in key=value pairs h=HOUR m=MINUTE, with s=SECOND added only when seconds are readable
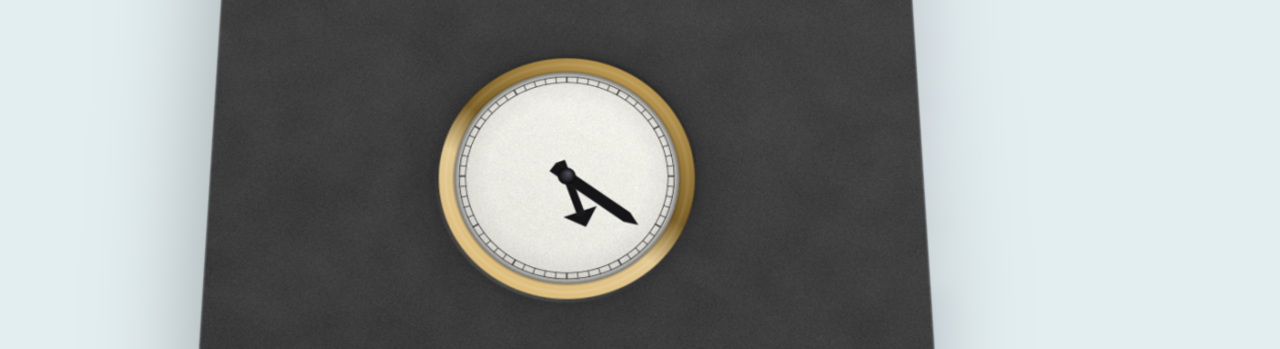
h=5 m=21
